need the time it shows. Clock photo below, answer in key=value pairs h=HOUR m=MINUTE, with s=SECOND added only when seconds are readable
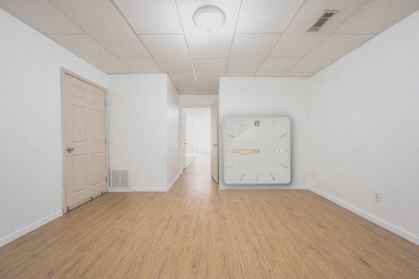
h=8 m=45
